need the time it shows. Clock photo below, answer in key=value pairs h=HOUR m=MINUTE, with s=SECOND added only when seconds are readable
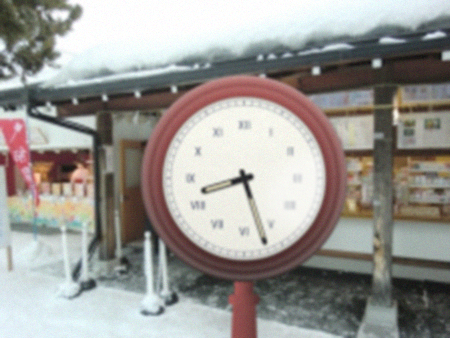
h=8 m=27
